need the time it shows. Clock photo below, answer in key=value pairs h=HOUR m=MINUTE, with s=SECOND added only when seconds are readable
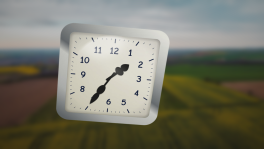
h=1 m=35
